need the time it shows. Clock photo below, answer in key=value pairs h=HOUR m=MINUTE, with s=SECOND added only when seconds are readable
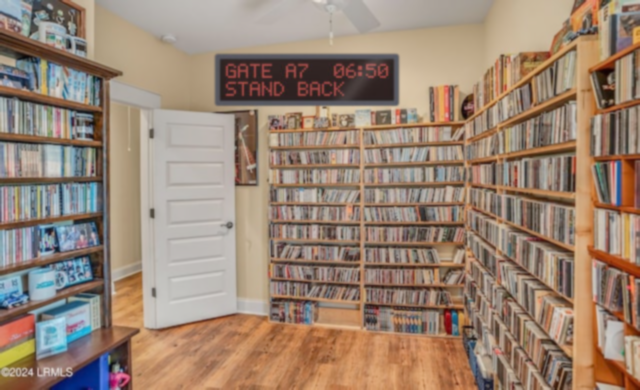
h=6 m=50
